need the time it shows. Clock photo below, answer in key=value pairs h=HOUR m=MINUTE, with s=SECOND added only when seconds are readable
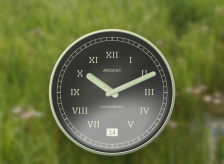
h=10 m=11
